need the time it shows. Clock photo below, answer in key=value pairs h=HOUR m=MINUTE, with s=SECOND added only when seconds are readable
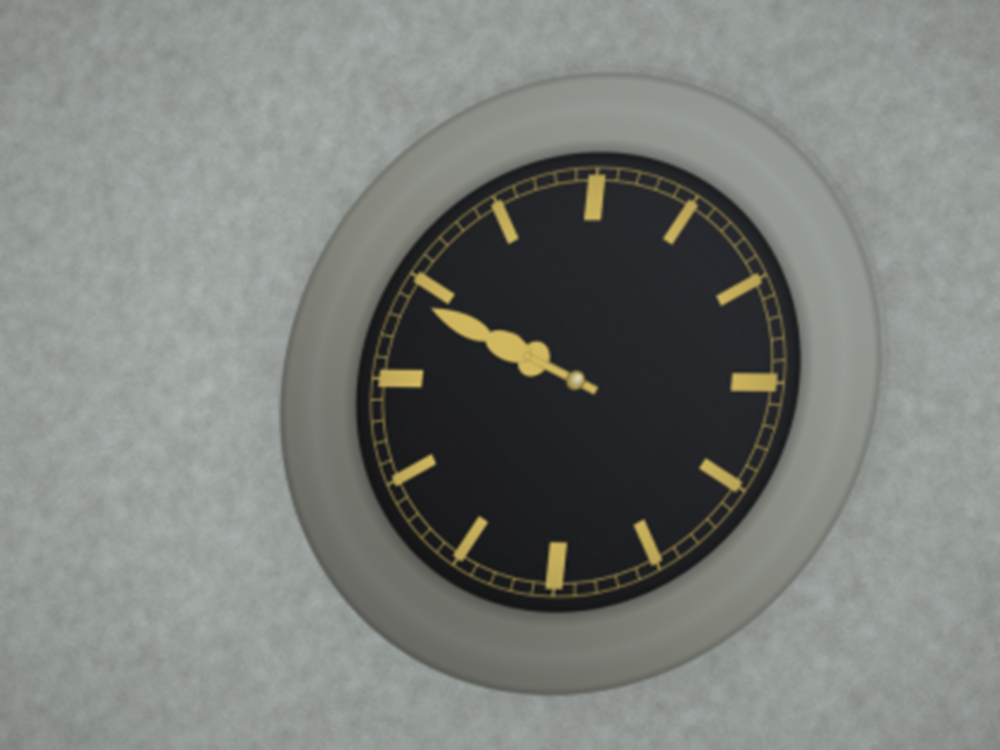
h=9 m=49
